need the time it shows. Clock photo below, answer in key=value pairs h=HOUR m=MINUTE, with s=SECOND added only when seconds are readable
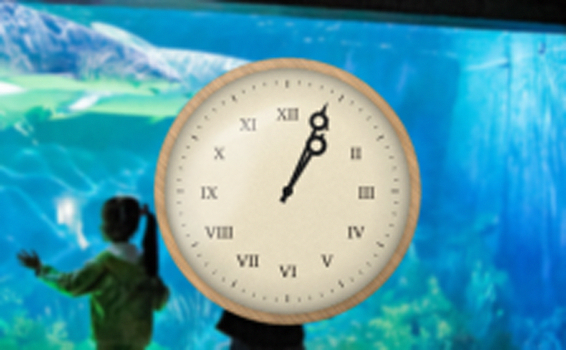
h=1 m=4
